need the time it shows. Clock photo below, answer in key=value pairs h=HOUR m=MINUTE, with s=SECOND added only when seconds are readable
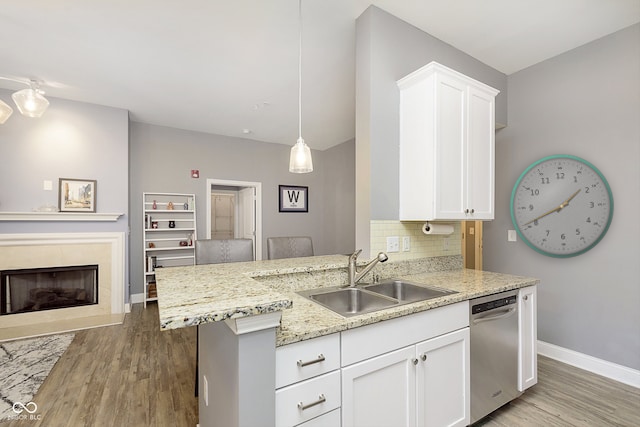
h=1 m=41
